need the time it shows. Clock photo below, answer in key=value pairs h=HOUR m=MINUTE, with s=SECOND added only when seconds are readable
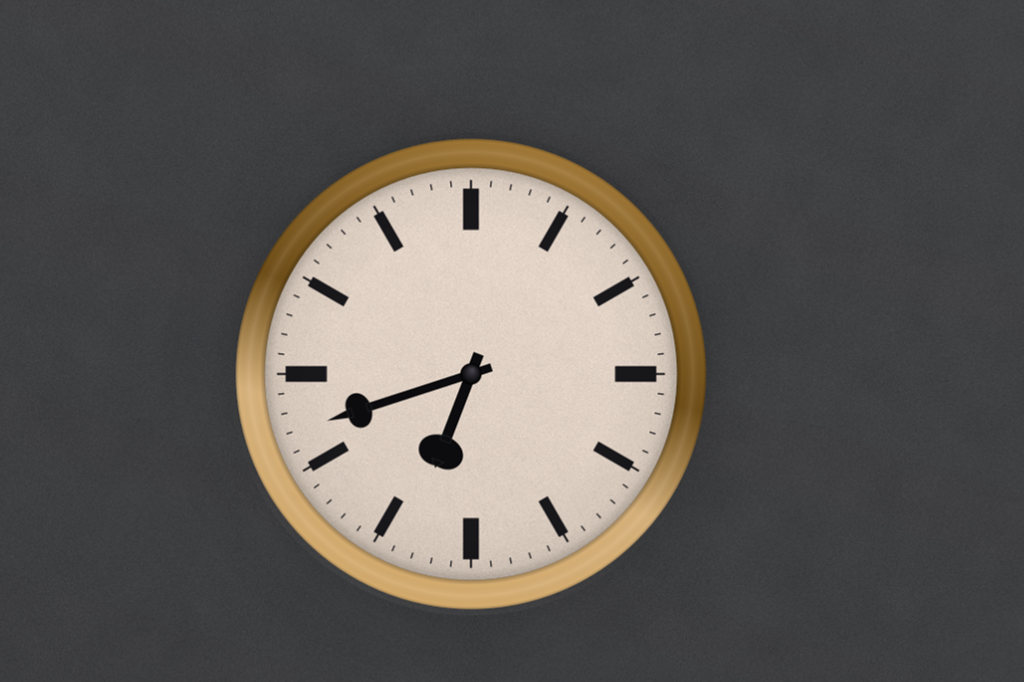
h=6 m=42
